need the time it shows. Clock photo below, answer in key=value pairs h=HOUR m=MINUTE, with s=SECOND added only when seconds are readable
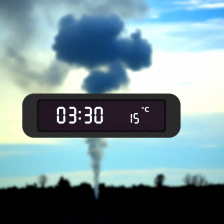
h=3 m=30
